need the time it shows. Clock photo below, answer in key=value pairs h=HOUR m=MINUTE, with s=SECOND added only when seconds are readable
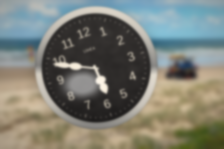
h=5 m=49
